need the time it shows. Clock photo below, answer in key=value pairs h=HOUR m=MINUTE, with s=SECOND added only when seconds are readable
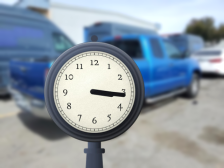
h=3 m=16
